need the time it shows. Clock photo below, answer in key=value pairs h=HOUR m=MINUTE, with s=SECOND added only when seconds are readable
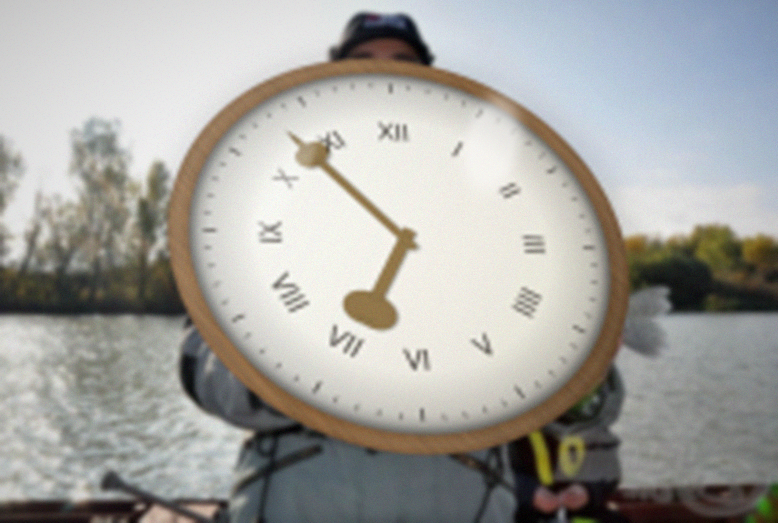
h=6 m=53
